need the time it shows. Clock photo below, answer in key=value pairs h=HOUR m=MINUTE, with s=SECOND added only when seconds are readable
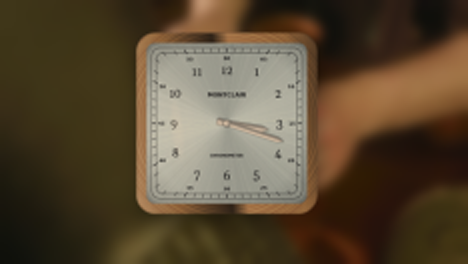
h=3 m=18
